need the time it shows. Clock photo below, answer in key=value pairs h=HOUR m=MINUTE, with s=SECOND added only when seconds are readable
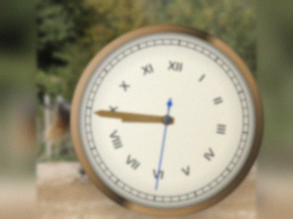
h=8 m=44 s=30
